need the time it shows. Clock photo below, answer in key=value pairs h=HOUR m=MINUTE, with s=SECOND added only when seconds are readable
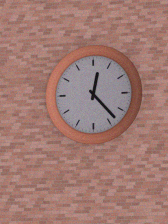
h=12 m=23
